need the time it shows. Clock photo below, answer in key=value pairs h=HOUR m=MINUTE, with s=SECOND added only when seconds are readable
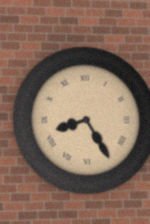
h=8 m=25
